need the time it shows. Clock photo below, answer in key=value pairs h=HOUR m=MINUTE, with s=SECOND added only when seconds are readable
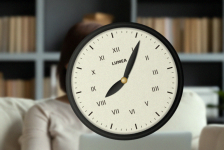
h=8 m=6
